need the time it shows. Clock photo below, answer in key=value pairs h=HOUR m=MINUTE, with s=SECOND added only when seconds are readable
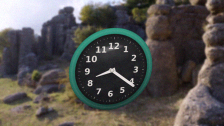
h=8 m=21
